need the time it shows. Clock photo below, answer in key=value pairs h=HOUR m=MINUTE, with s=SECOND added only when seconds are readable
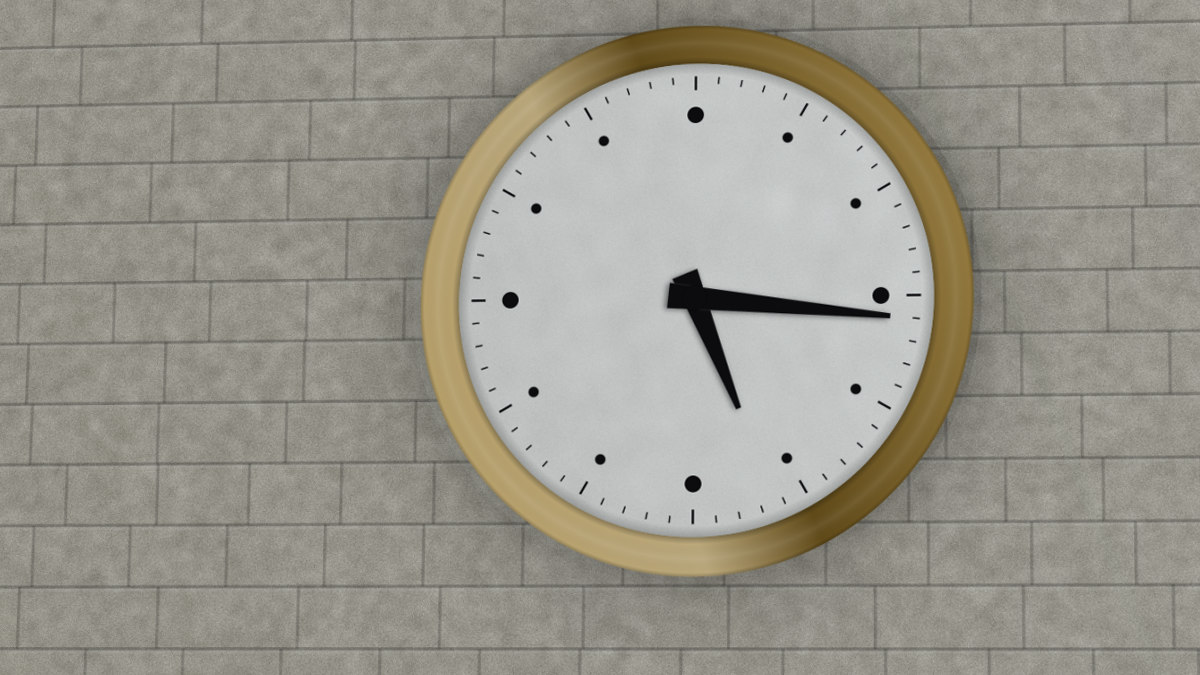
h=5 m=16
